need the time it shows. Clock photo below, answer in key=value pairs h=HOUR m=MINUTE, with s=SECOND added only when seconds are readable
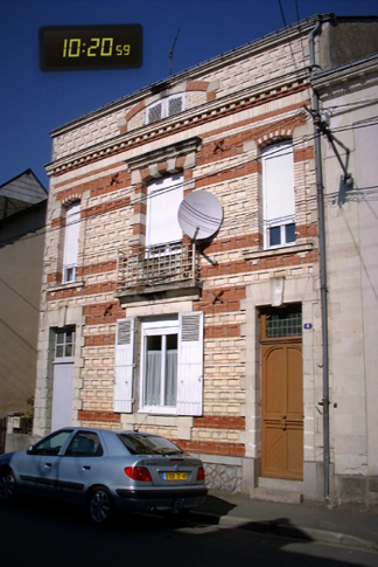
h=10 m=20 s=59
